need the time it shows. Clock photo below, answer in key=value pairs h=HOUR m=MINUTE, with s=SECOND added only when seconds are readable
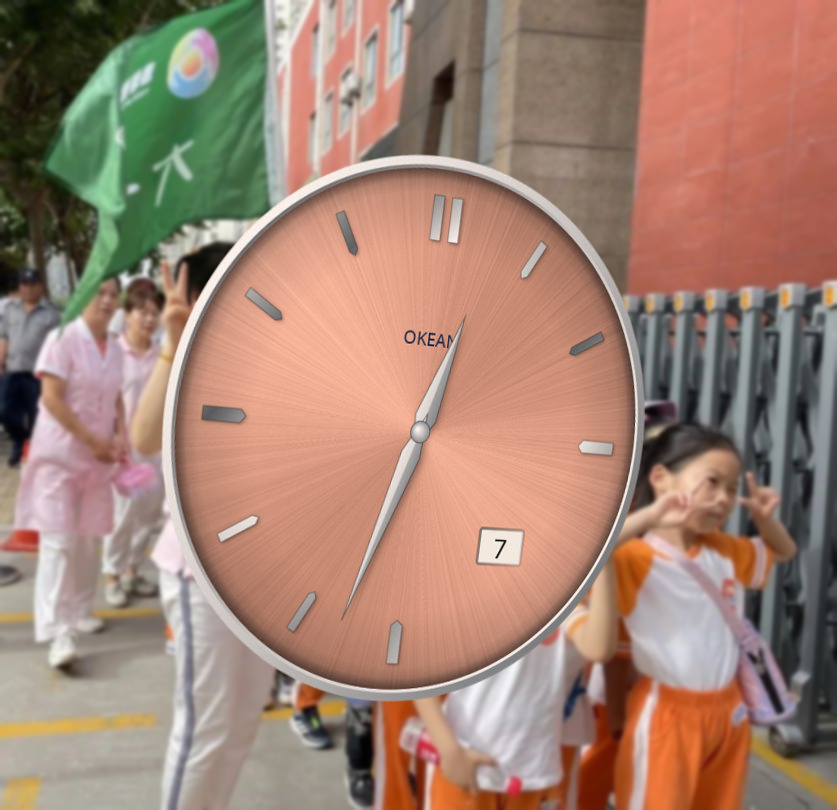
h=12 m=33
